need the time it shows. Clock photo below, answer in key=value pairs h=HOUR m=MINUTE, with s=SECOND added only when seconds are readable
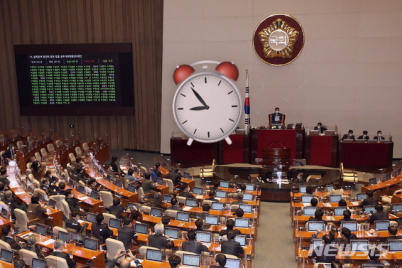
h=8 m=54
